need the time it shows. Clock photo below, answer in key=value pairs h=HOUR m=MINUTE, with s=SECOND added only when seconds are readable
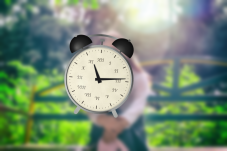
h=11 m=14
